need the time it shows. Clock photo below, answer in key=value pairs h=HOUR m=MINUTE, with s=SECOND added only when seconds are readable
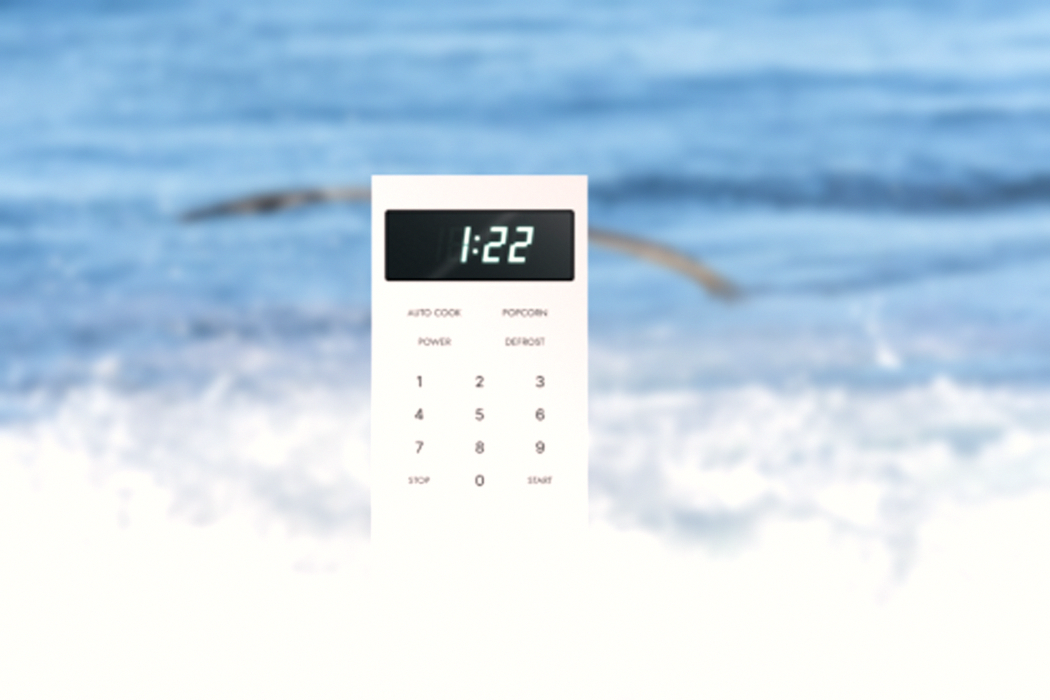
h=1 m=22
